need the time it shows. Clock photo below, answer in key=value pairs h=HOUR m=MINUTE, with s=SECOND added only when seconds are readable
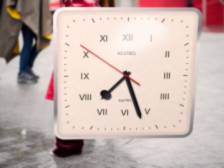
h=7 m=26 s=51
